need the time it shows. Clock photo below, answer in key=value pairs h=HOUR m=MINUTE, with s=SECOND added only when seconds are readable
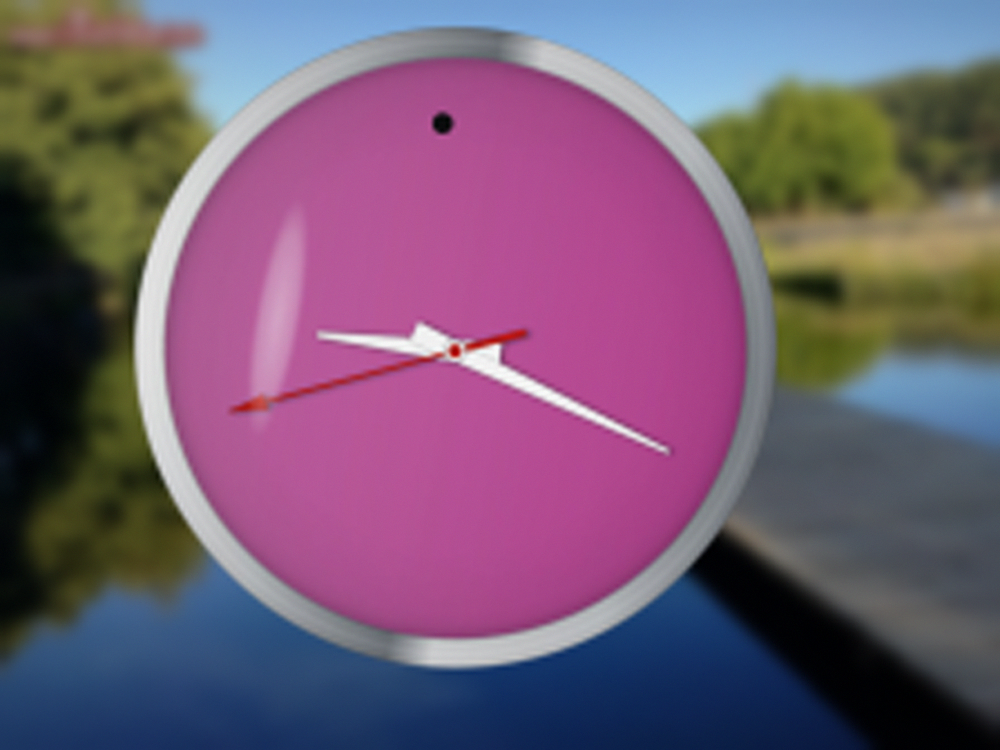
h=9 m=19 s=43
